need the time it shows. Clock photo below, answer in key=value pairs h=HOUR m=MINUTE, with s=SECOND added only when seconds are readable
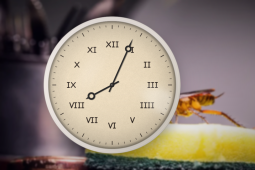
h=8 m=4
